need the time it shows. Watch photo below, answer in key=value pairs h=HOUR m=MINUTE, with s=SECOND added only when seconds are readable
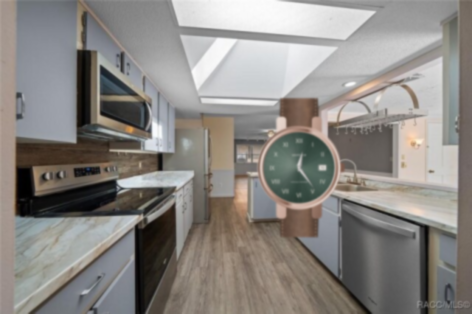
h=12 m=24
